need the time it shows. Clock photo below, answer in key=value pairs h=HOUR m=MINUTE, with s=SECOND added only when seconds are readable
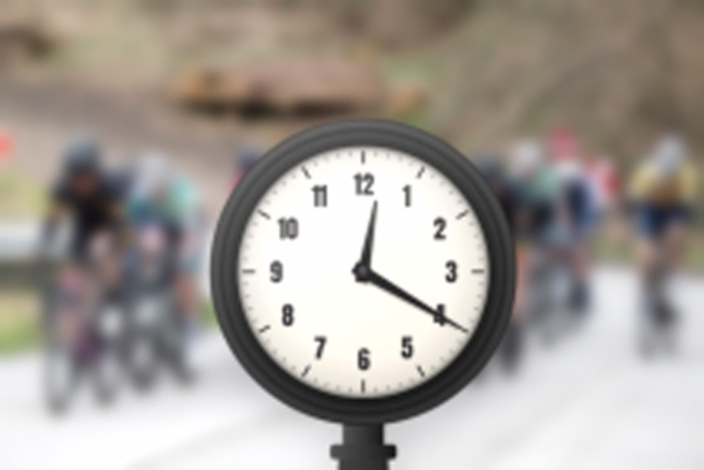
h=12 m=20
